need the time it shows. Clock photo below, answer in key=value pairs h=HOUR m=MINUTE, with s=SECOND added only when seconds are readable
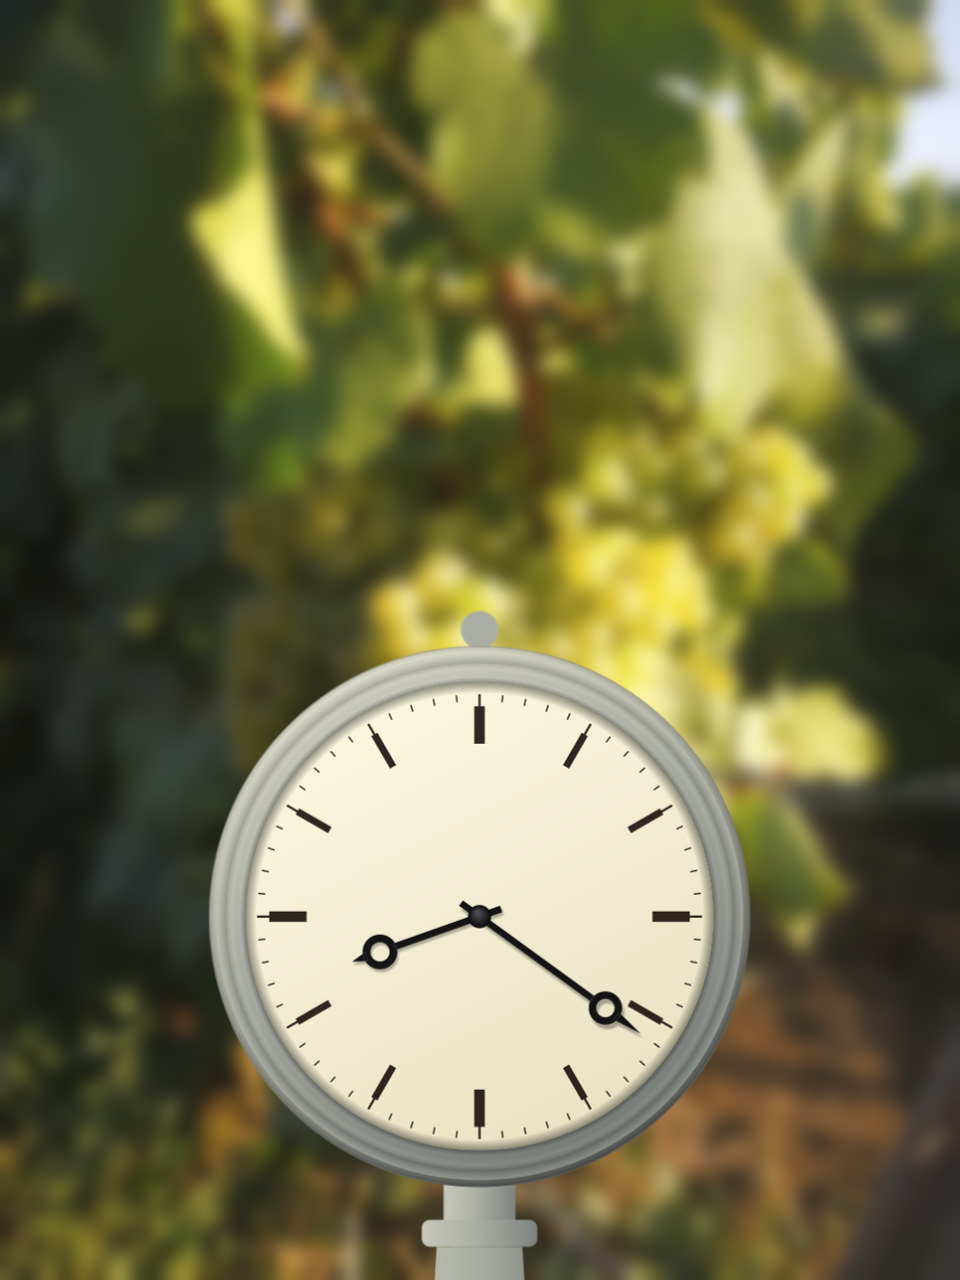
h=8 m=21
